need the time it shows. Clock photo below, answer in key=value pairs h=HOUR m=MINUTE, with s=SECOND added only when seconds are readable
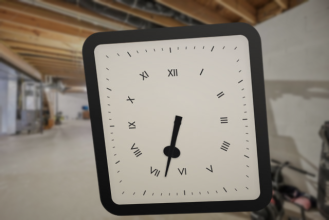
h=6 m=33
